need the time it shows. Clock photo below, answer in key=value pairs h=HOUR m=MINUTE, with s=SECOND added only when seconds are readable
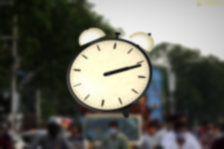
h=2 m=11
